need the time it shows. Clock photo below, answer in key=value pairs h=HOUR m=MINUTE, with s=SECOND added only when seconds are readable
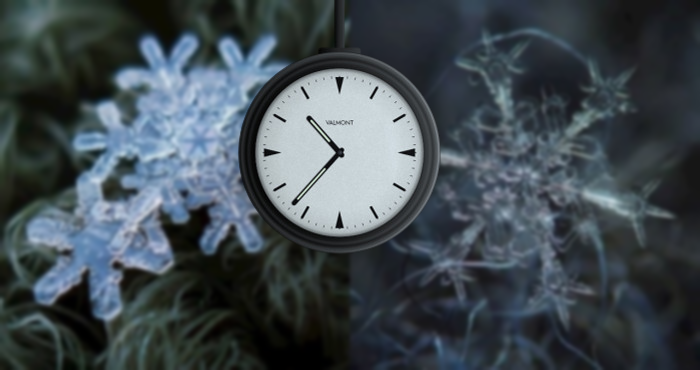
h=10 m=37
